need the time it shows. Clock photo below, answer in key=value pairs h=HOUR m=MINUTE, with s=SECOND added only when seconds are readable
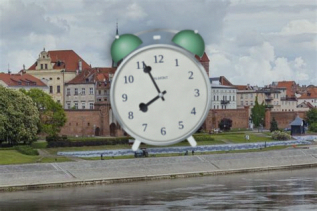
h=7 m=56
